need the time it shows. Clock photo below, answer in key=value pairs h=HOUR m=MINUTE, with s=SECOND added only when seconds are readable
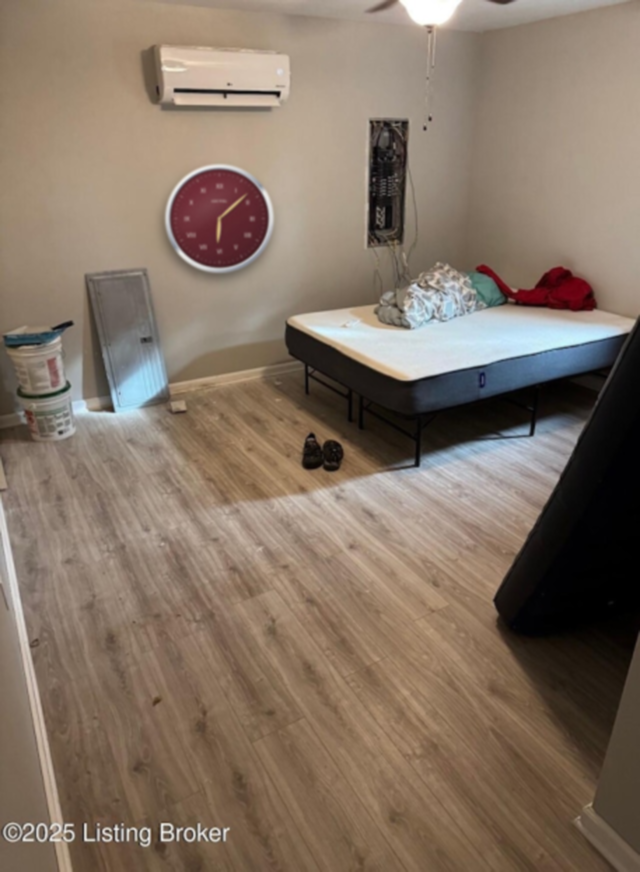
h=6 m=8
